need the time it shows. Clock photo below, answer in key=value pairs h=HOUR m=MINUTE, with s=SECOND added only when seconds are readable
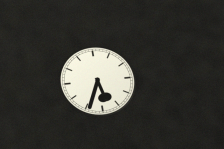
h=5 m=34
